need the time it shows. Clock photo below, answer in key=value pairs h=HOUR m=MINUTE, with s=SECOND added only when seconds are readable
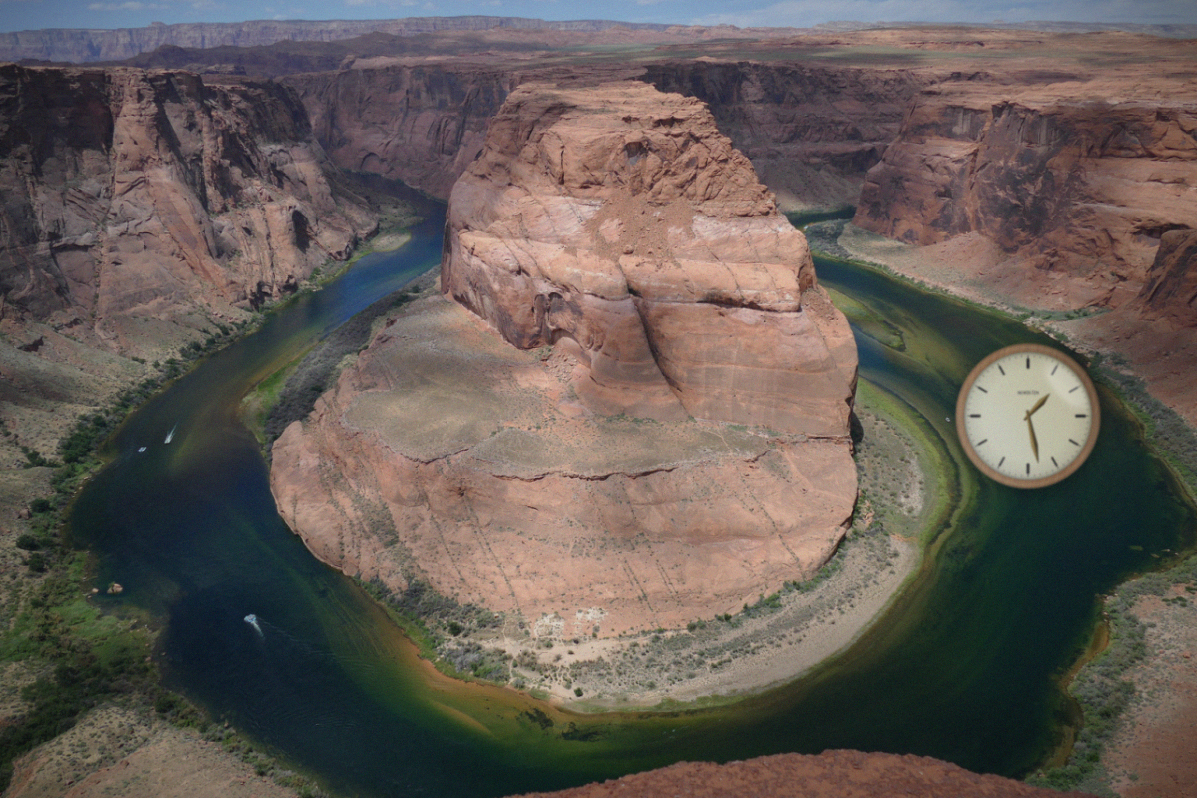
h=1 m=28
